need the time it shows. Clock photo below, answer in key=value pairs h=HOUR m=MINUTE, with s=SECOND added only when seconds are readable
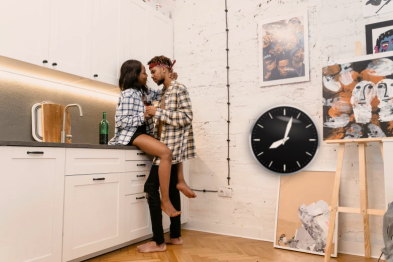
h=8 m=3
